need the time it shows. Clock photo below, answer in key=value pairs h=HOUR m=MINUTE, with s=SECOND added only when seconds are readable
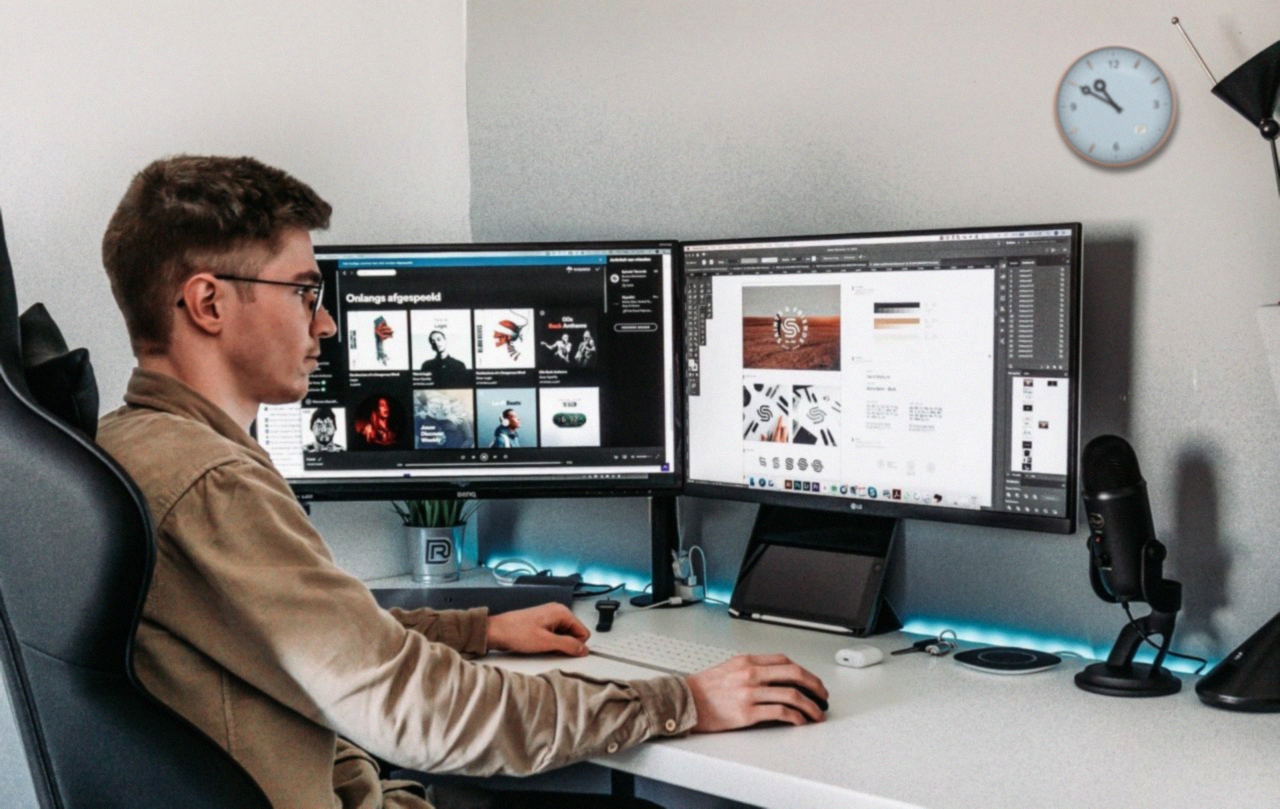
h=10 m=50
